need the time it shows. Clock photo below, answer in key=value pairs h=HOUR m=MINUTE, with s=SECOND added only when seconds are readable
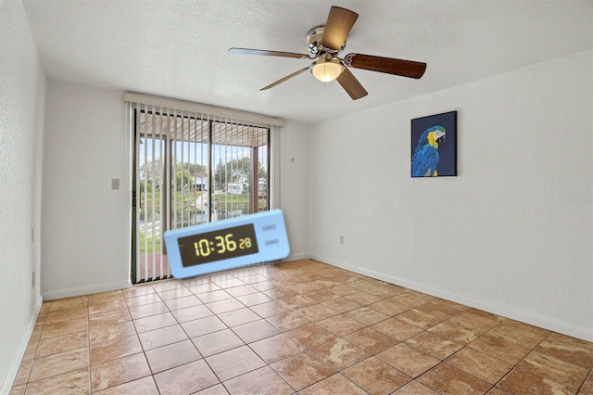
h=10 m=36 s=28
